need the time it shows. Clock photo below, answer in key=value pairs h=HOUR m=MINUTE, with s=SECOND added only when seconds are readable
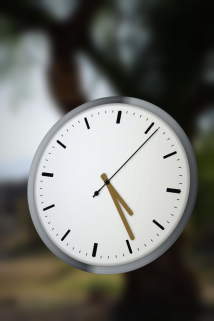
h=4 m=24 s=6
